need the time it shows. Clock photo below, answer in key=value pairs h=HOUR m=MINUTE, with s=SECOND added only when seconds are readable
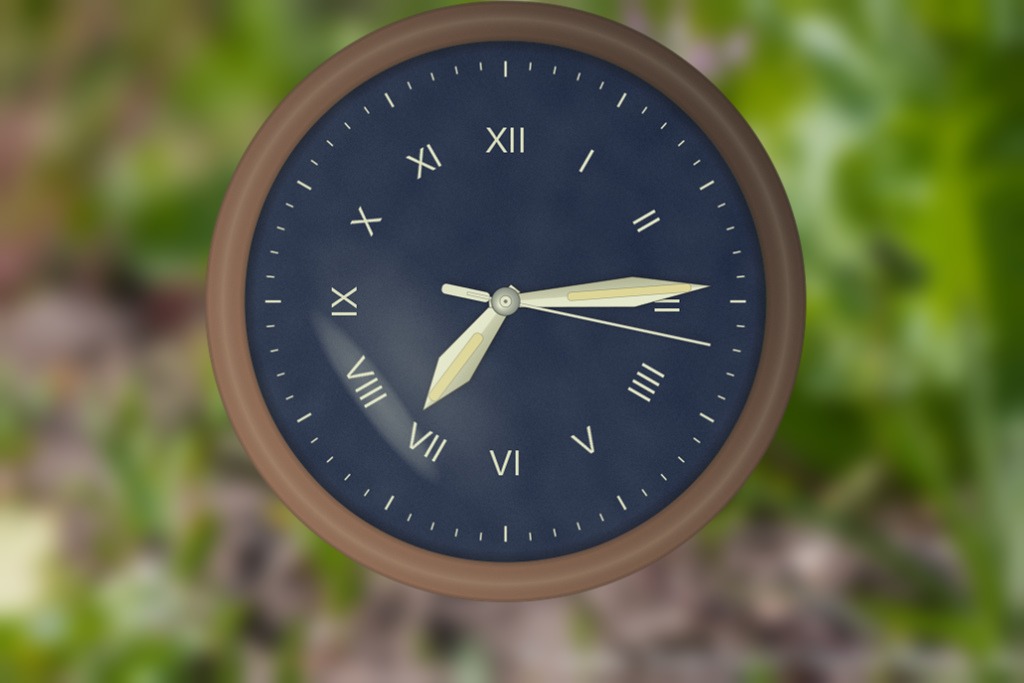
h=7 m=14 s=17
